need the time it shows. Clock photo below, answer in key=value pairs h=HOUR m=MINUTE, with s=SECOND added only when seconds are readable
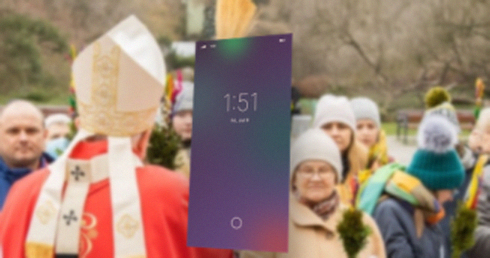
h=1 m=51
